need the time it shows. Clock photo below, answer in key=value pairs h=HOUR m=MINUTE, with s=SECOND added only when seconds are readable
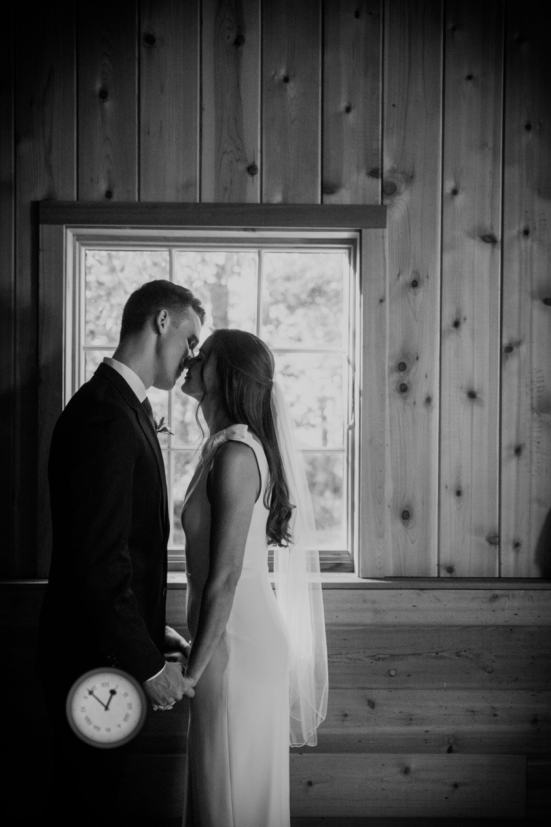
h=12 m=53
